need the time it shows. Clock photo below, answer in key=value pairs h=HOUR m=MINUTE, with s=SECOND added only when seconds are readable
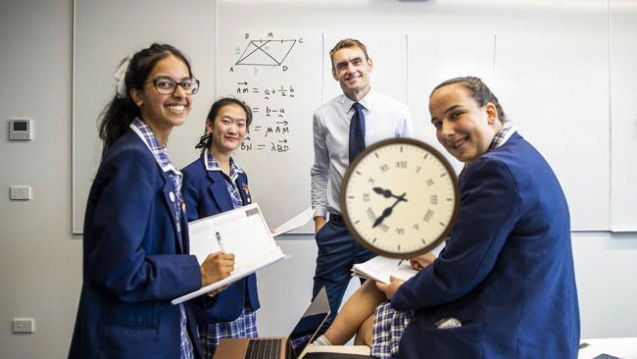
h=9 m=37
